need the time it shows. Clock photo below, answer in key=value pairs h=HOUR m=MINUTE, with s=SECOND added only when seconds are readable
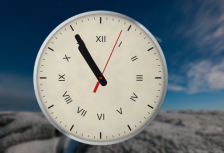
h=10 m=55 s=4
